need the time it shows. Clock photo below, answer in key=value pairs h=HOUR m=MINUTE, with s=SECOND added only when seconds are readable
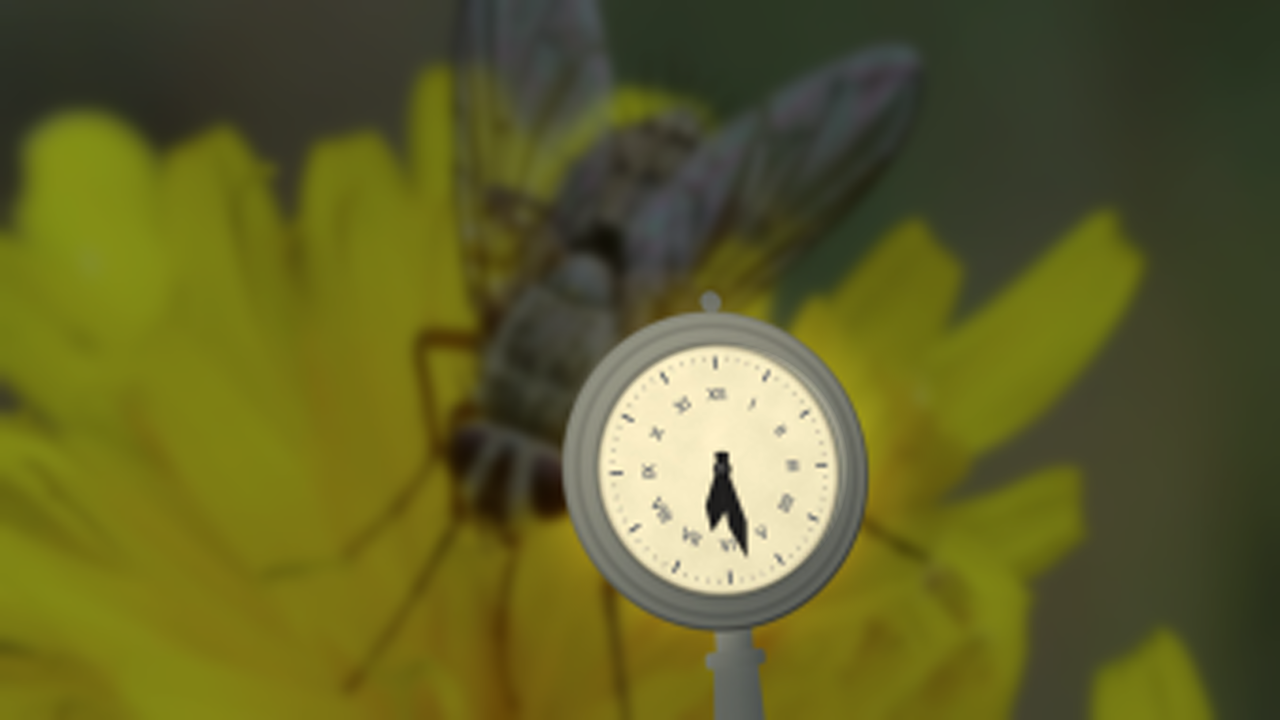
h=6 m=28
